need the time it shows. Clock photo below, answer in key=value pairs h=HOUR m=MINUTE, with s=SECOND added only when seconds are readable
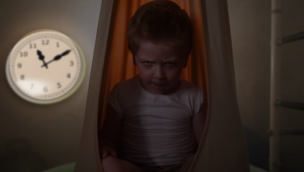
h=11 m=10
